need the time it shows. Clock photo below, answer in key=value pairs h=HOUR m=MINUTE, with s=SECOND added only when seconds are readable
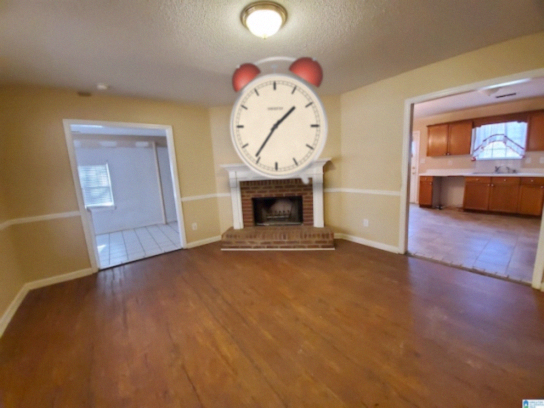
h=1 m=36
